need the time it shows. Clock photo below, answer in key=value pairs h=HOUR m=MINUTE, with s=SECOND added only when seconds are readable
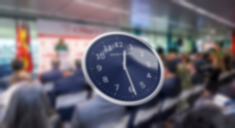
h=12 m=29
